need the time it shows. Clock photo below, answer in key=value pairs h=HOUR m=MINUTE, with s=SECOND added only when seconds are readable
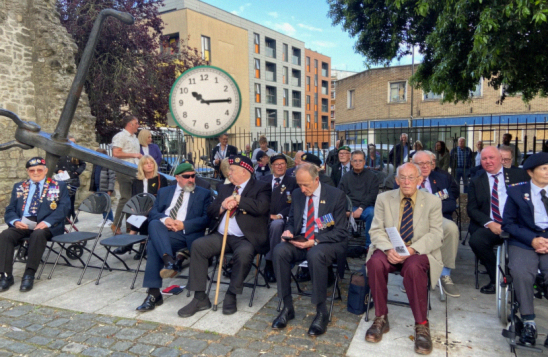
h=10 m=15
